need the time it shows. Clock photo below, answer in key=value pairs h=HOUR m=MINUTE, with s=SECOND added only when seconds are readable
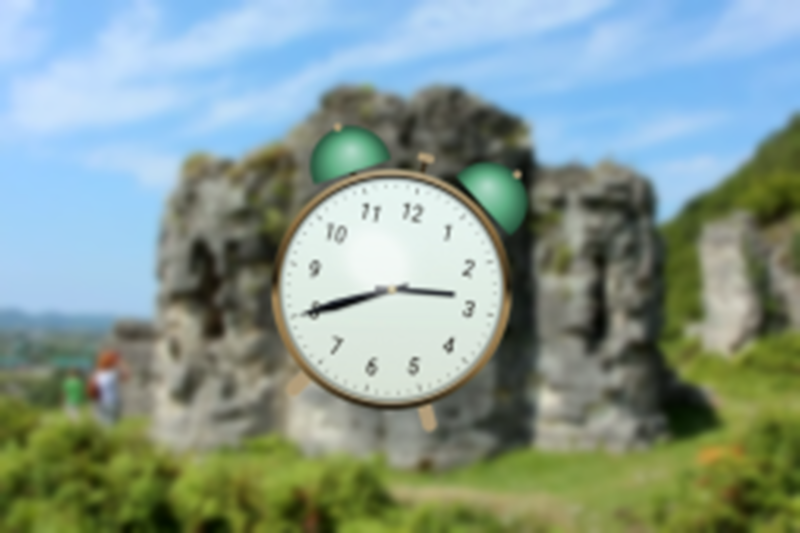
h=2 m=40
